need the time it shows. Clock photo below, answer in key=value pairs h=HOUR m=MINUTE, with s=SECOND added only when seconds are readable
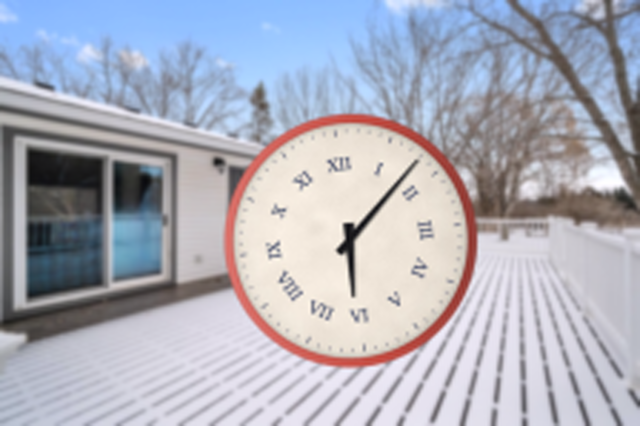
h=6 m=8
